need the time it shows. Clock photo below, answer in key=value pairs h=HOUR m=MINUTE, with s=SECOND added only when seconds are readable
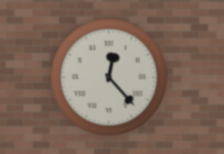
h=12 m=23
